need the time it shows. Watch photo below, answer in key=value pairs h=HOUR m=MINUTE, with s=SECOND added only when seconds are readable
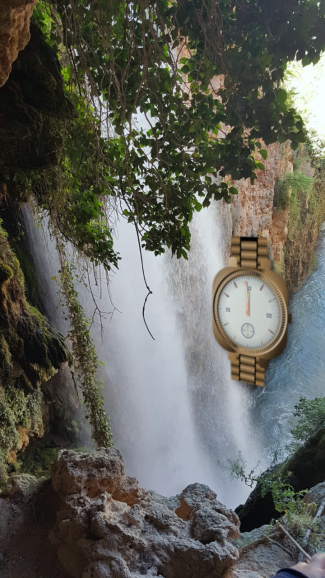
h=11 m=59
